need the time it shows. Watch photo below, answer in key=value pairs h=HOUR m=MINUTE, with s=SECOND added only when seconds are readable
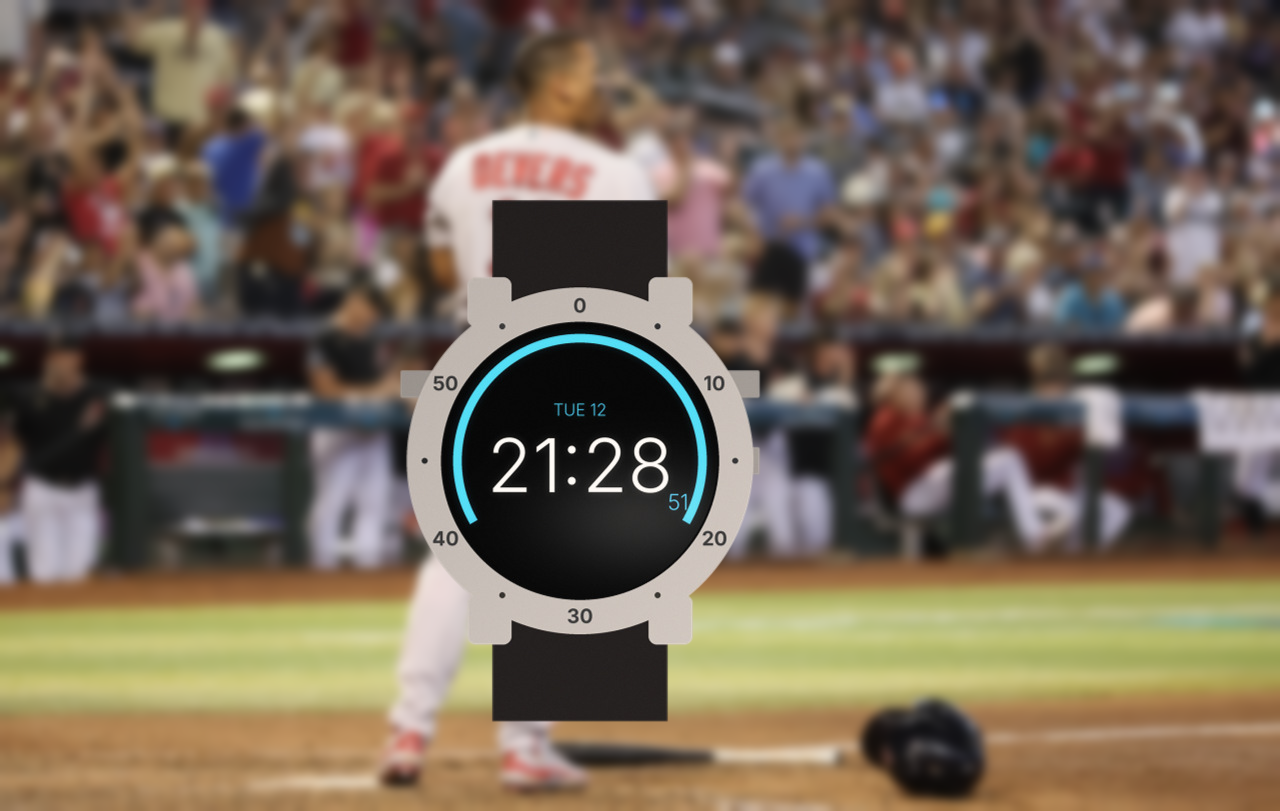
h=21 m=28 s=51
